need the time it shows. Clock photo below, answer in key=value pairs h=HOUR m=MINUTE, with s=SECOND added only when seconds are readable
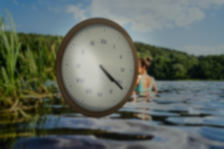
h=4 m=21
